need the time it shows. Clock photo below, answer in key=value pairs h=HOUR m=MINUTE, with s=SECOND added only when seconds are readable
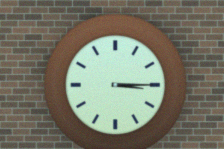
h=3 m=15
